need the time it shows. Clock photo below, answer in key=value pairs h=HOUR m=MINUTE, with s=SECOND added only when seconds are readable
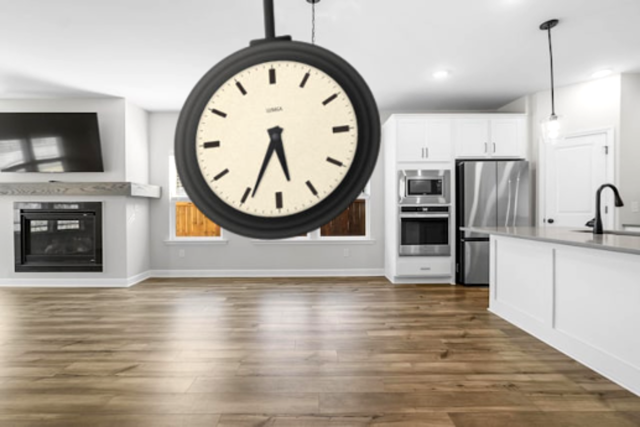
h=5 m=34
